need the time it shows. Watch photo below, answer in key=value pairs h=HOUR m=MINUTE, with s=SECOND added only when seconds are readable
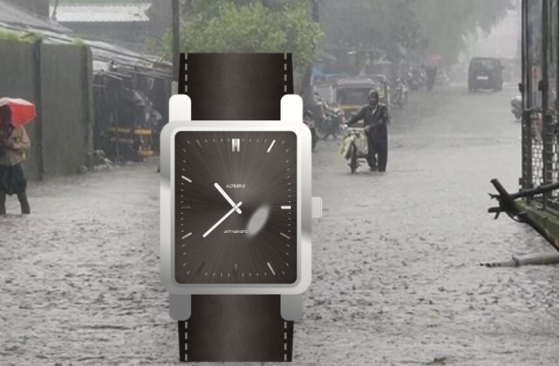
h=10 m=38
